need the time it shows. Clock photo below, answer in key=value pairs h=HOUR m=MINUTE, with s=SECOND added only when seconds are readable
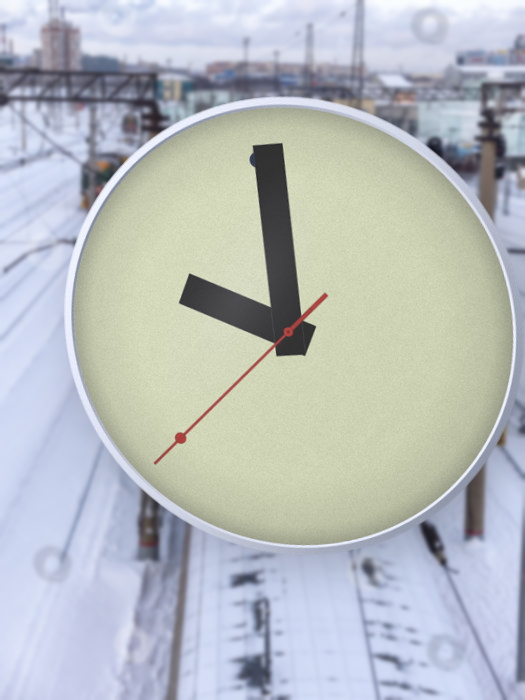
h=10 m=0 s=39
